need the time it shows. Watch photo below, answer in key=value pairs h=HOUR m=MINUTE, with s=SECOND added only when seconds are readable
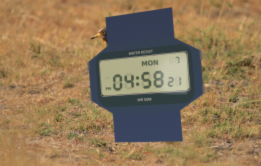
h=4 m=58 s=21
